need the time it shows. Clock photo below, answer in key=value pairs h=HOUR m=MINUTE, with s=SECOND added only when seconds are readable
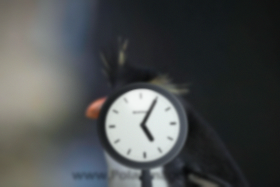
h=5 m=5
